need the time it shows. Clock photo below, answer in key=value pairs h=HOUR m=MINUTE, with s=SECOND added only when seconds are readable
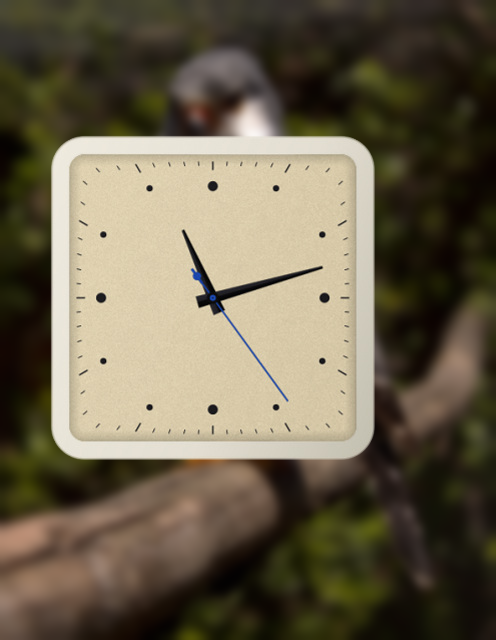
h=11 m=12 s=24
